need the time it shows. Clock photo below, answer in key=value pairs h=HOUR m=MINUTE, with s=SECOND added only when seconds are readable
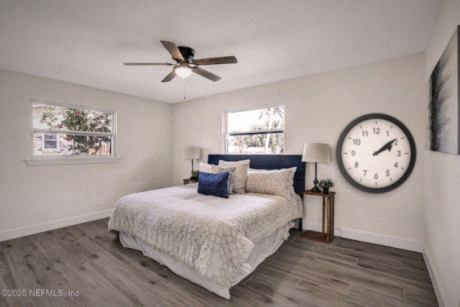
h=2 m=9
